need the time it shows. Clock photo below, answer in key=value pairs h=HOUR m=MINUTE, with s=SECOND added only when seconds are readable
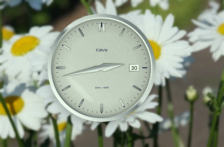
h=2 m=43
